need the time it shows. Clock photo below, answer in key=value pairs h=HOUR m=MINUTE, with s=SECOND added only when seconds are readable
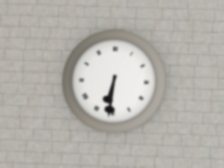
h=6 m=31
